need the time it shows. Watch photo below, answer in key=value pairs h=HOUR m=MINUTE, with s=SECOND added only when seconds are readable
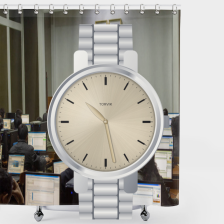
h=10 m=28
